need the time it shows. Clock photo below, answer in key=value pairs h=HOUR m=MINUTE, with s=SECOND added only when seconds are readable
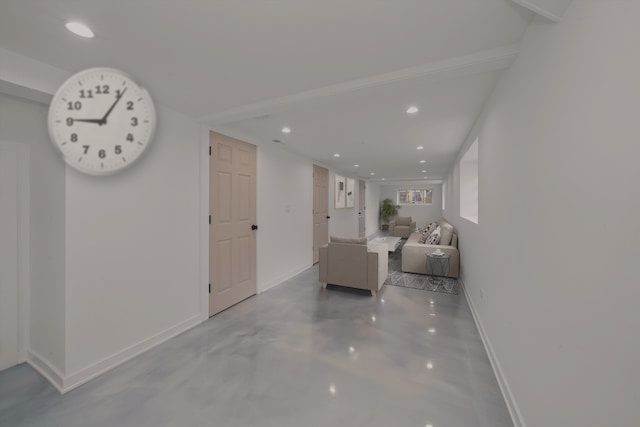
h=9 m=6
